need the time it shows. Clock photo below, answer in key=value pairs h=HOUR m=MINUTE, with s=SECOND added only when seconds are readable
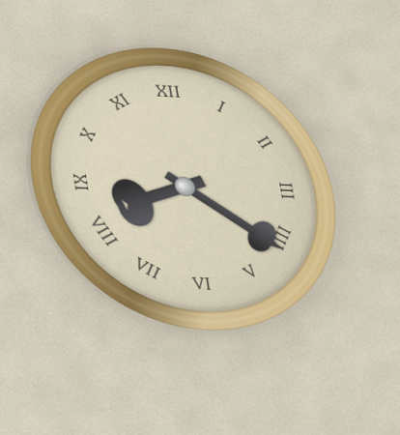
h=8 m=21
